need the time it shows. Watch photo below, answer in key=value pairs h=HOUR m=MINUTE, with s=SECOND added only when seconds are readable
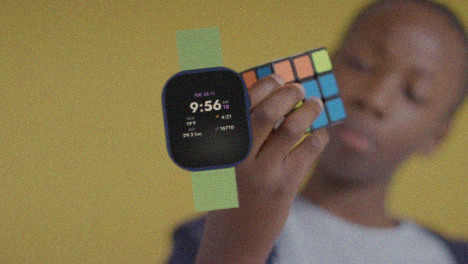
h=9 m=56
